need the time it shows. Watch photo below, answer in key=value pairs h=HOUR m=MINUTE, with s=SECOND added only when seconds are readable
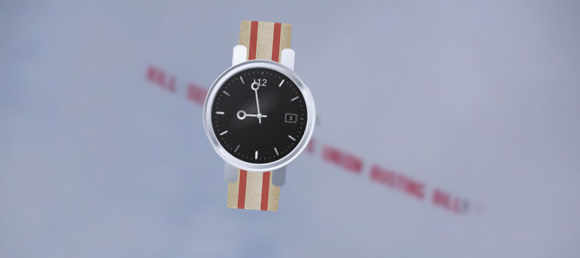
h=8 m=58
